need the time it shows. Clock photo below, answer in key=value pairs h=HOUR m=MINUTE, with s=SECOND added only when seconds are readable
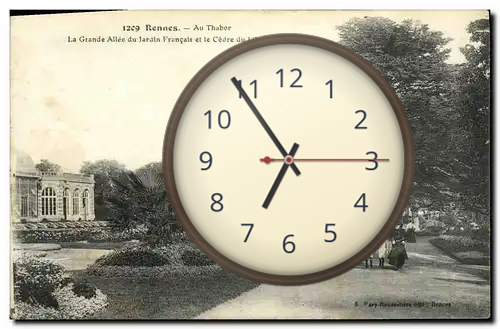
h=6 m=54 s=15
